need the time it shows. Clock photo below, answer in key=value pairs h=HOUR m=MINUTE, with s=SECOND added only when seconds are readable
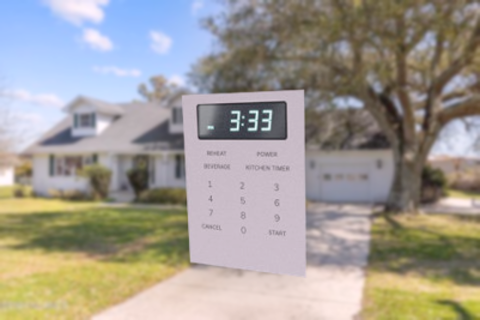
h=3 m=33
